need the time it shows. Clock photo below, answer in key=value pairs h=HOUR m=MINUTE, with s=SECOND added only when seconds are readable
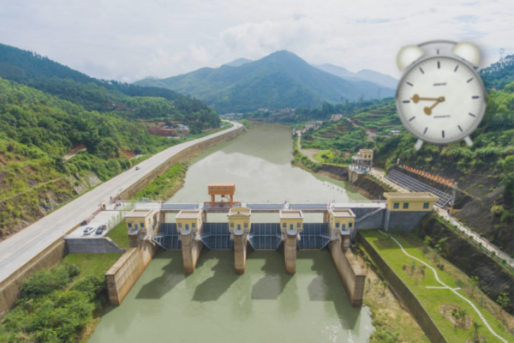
h=7 m=46
